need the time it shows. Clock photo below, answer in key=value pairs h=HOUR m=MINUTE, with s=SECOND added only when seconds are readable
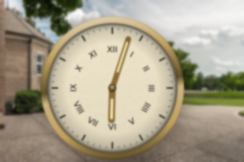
h=6 m=3
